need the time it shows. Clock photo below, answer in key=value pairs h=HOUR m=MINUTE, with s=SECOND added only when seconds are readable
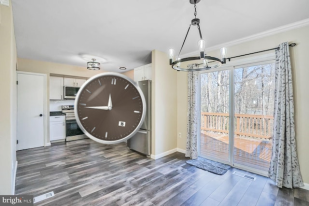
h=11 m=44
